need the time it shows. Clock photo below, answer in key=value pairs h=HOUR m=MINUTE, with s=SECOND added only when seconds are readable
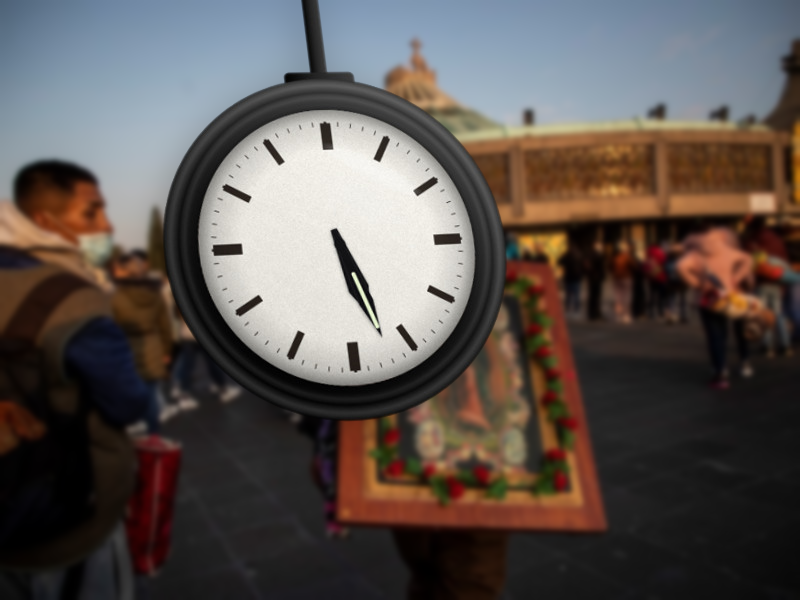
h=5 m=27
